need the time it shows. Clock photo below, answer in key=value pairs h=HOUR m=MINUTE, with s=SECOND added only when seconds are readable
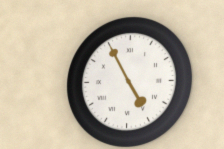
h=4 m=55
